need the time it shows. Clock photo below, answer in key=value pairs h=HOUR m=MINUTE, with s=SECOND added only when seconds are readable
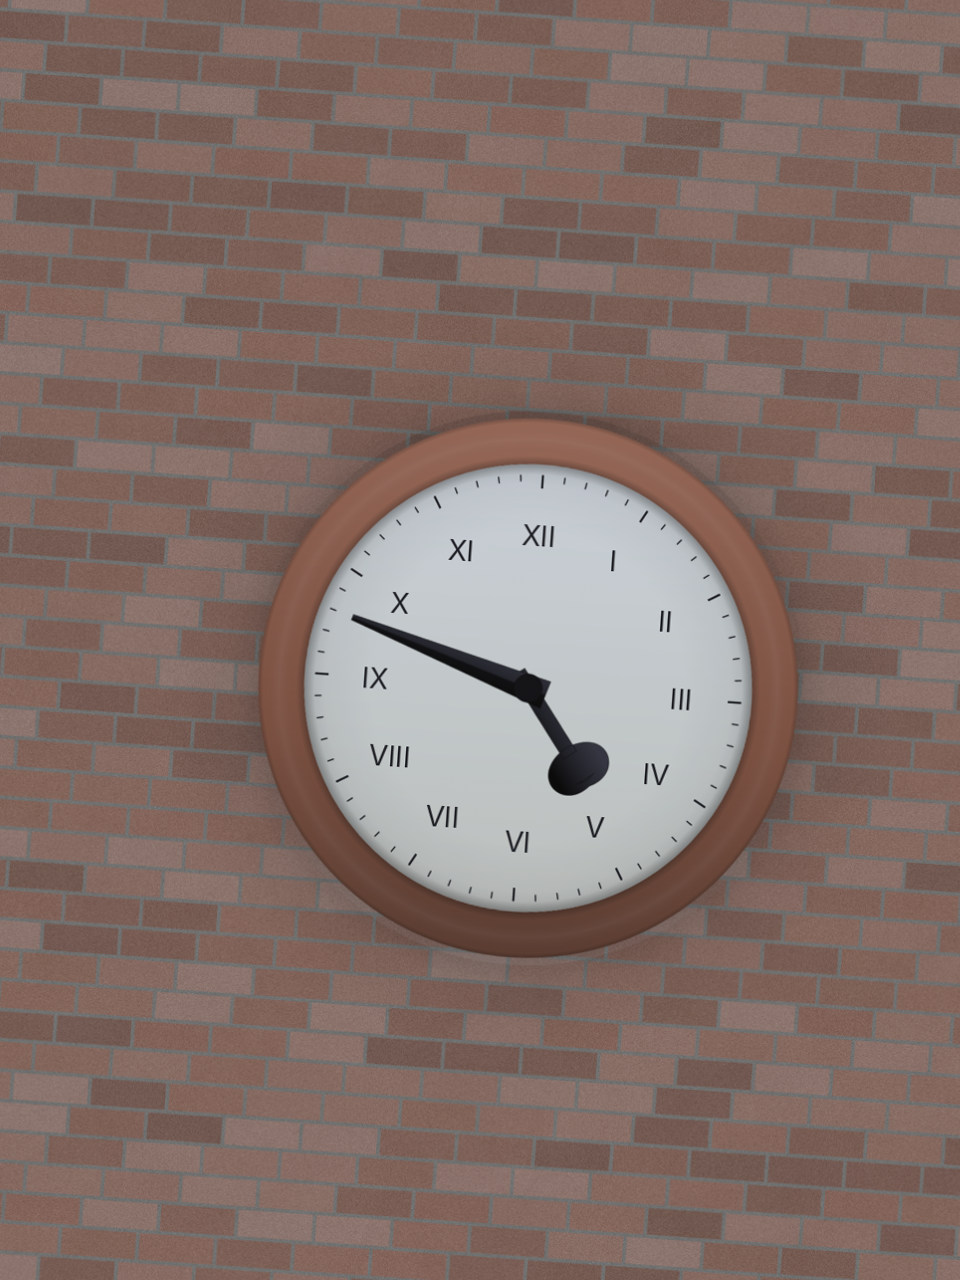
h=4 m=48
